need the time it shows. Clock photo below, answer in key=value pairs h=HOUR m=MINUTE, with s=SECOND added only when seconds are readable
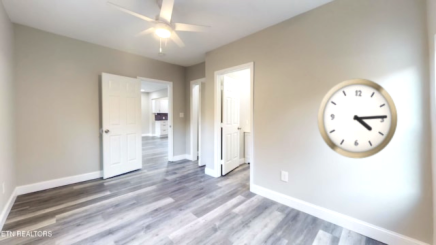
h=4 m=14
